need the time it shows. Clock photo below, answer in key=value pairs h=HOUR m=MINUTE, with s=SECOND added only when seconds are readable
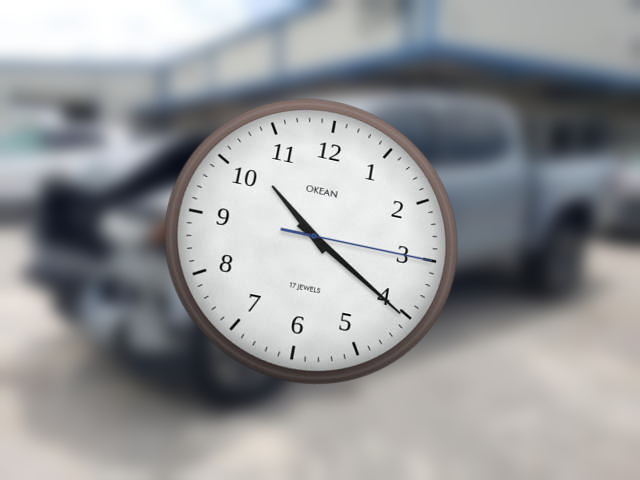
h=10 m=20 s=15
